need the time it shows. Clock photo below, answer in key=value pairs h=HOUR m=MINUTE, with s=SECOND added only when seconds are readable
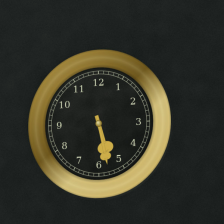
h=5 m=28
